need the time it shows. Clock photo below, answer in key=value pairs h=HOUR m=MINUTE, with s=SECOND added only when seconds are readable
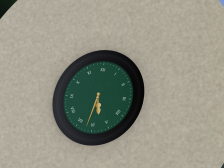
h=5 m=32
